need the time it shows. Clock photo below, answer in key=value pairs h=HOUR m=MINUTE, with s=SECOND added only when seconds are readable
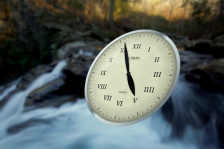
h=4 m=56
